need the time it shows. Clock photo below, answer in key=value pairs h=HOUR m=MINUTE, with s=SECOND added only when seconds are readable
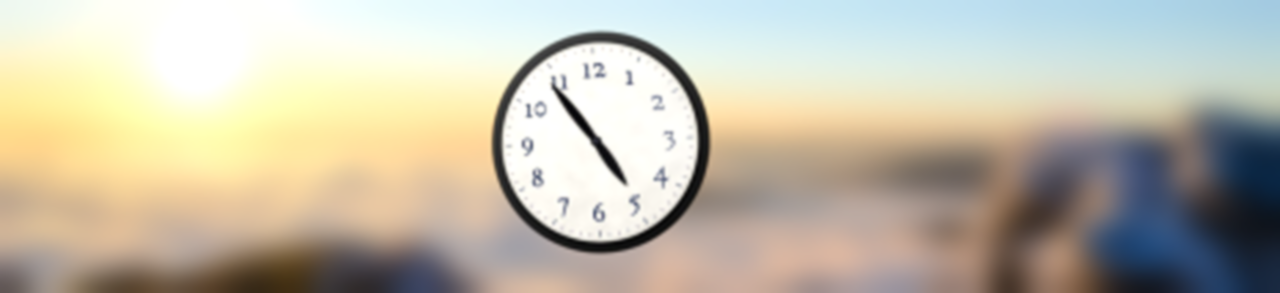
h=4 m=54
